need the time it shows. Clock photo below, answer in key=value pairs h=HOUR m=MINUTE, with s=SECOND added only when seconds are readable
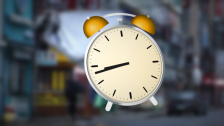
h=8 m=43
